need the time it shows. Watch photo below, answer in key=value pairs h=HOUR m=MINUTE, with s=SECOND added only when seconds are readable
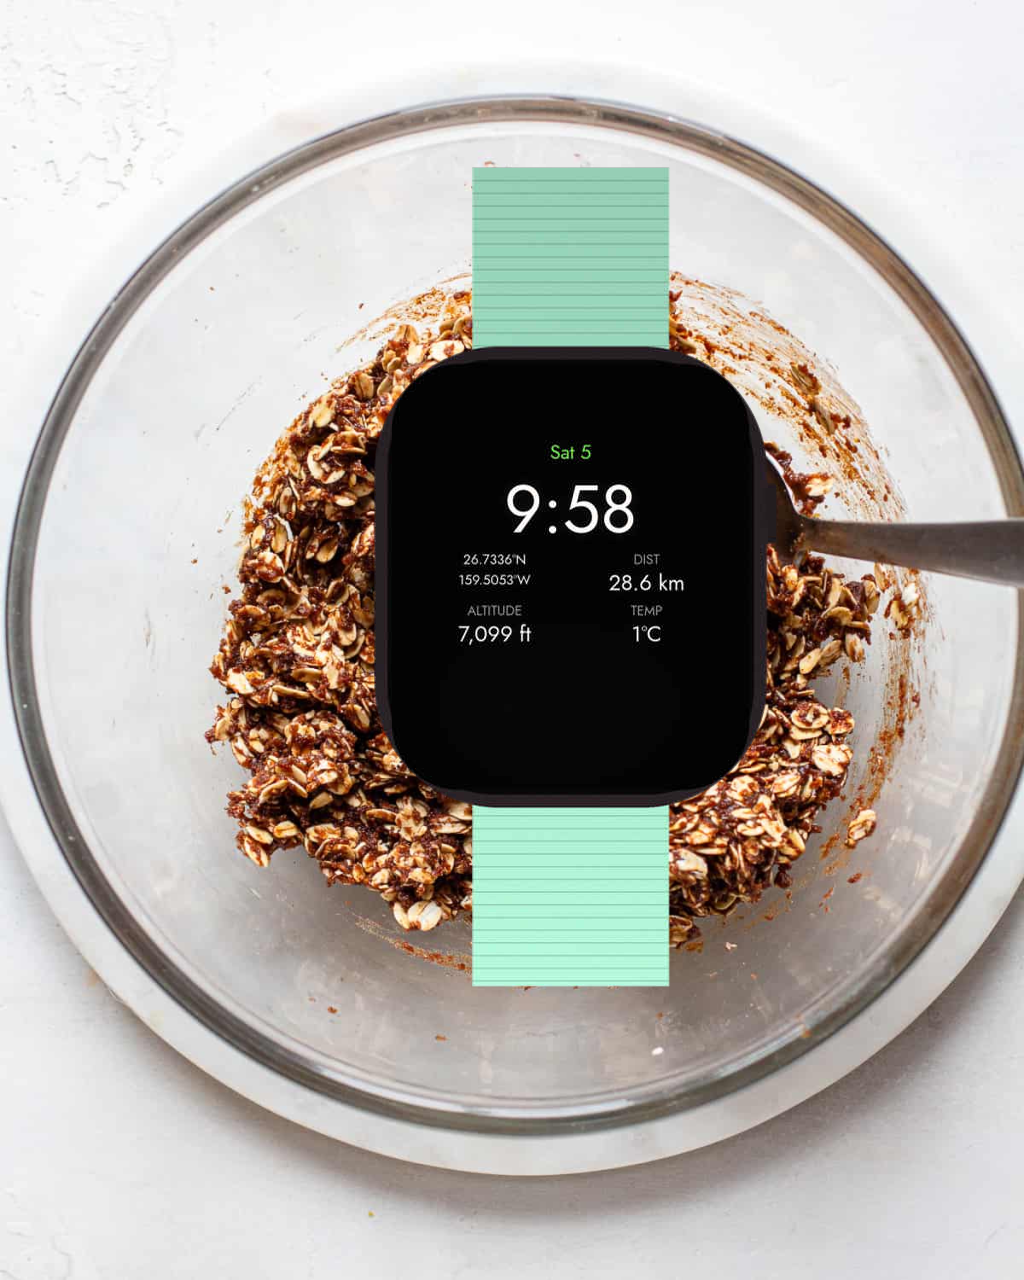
h=9 m=58
